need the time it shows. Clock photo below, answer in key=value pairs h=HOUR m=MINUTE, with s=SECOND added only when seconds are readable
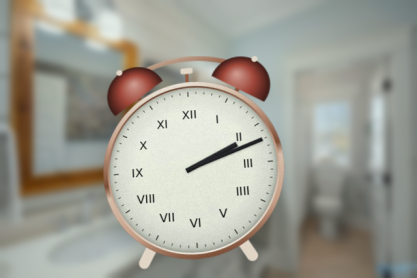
h=2 m=12
